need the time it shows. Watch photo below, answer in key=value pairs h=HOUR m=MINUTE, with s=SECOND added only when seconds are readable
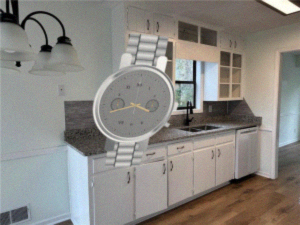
h=3 m=42
